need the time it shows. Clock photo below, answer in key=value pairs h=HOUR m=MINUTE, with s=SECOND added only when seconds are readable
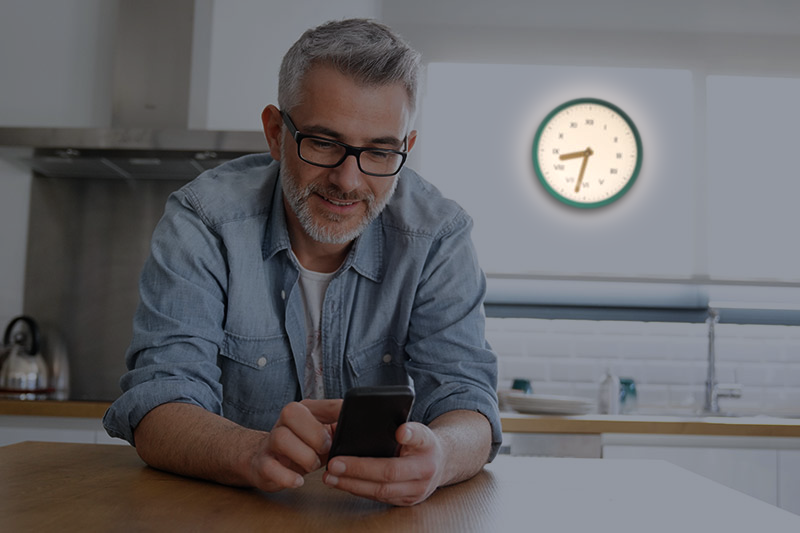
h=8 m=32
